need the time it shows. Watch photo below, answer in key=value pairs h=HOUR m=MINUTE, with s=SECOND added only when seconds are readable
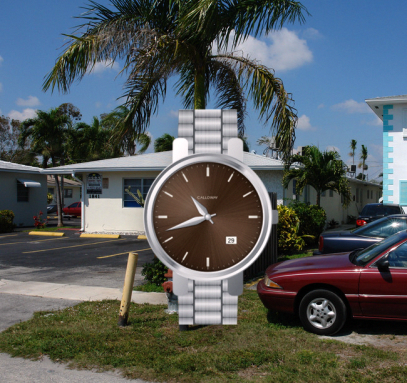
h=10 m=42
